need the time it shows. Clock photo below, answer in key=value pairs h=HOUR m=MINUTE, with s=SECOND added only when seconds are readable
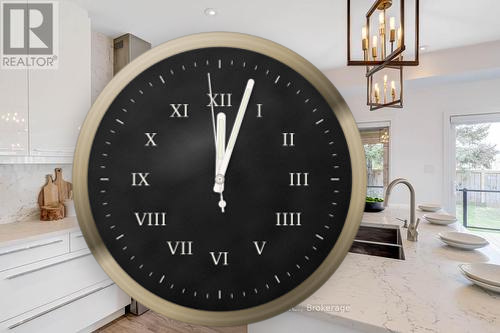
h=12 m=2 s=59
